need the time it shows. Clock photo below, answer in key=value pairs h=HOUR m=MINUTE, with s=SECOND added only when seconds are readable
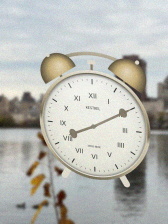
h=8 m=10
